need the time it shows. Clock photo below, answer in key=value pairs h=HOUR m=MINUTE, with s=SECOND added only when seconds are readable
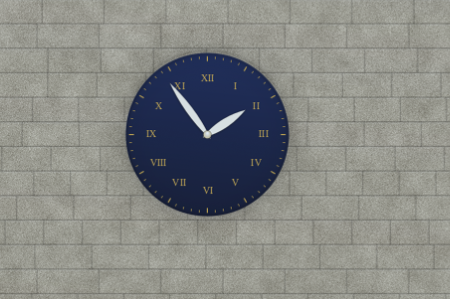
h=1 m=54
